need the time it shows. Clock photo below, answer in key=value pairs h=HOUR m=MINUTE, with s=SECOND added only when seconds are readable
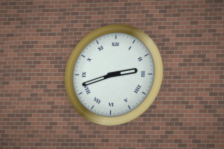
h=2 m=42
